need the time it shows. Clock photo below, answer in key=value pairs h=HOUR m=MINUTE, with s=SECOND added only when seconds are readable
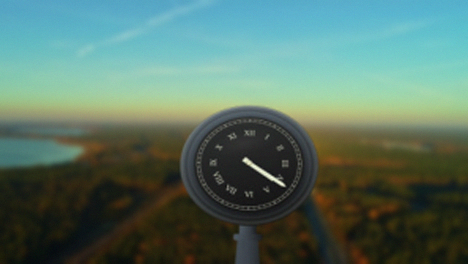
h=4 m=21
